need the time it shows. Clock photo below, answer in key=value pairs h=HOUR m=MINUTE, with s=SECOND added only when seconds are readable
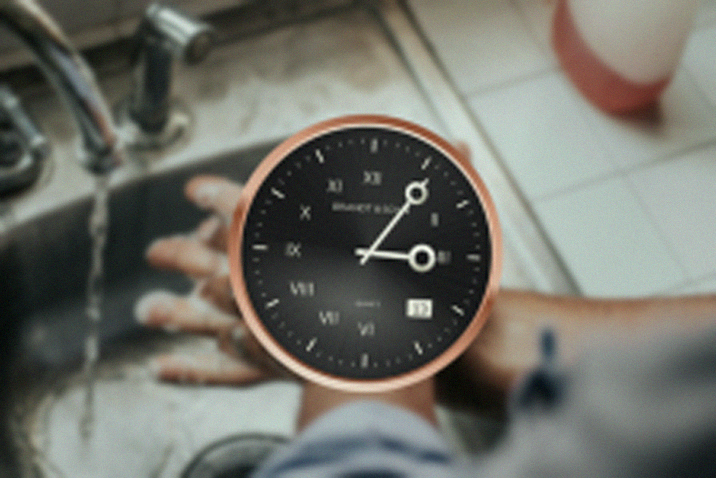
h=3 m=6
